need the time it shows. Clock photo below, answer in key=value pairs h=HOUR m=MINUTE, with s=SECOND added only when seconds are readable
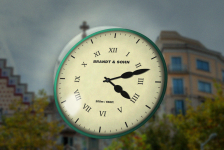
h=4 m=12
